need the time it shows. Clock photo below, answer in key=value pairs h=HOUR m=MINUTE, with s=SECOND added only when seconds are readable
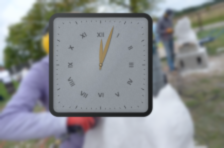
h=12 m=3
